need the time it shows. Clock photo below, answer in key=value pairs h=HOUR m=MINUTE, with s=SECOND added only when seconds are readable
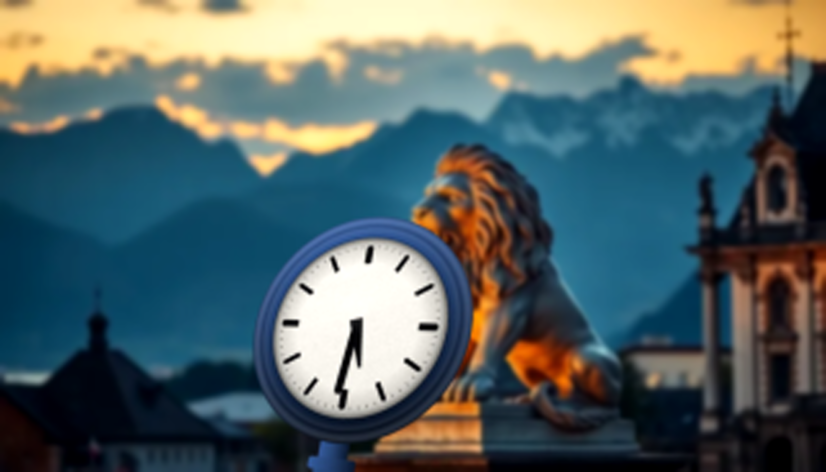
h=5 m=31
